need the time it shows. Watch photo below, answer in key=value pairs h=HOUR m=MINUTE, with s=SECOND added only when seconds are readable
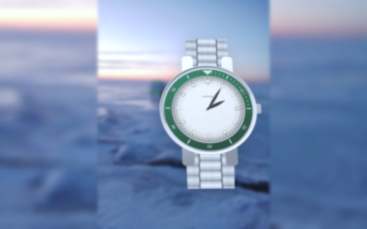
h=2 m=5
